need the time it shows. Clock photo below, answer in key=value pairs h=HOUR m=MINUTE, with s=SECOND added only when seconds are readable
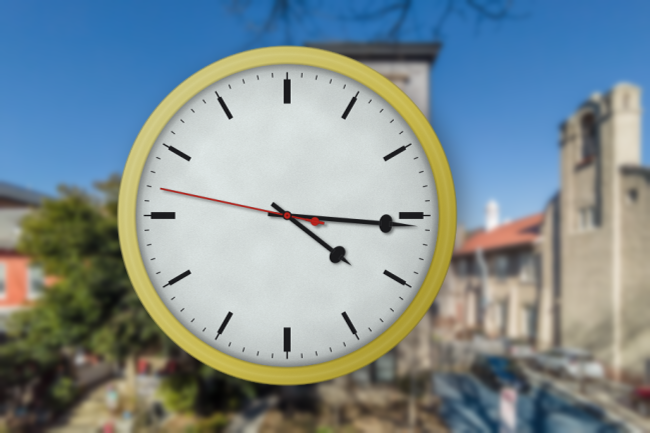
h=4 m=15 s=47
